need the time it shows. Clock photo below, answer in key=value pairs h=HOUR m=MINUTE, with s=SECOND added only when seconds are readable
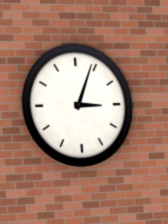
h=3 m=4
